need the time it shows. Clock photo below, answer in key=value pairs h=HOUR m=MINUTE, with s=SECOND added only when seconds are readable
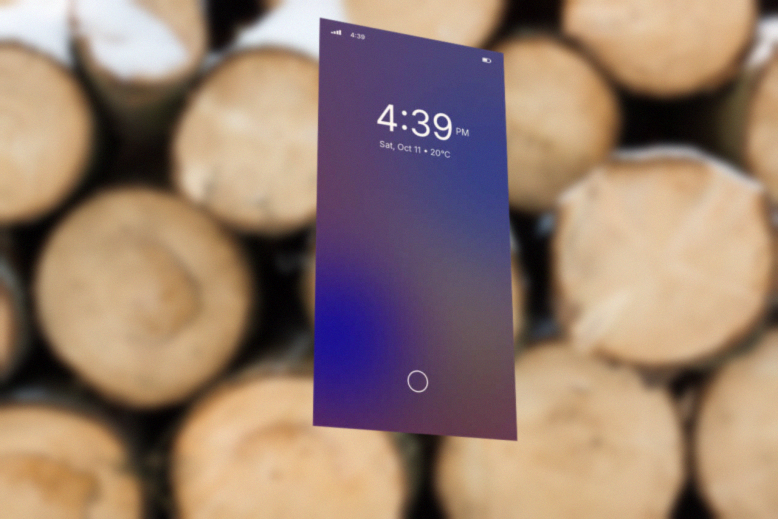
h=4 m=39
